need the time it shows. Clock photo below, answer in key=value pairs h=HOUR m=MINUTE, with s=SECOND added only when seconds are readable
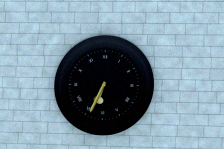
h=6 m=34
